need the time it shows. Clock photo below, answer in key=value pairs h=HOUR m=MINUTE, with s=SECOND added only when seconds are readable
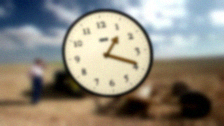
h=1 m=19
